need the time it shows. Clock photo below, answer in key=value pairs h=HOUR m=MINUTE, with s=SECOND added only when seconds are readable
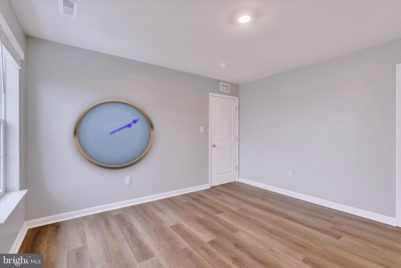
h=2 m=10
